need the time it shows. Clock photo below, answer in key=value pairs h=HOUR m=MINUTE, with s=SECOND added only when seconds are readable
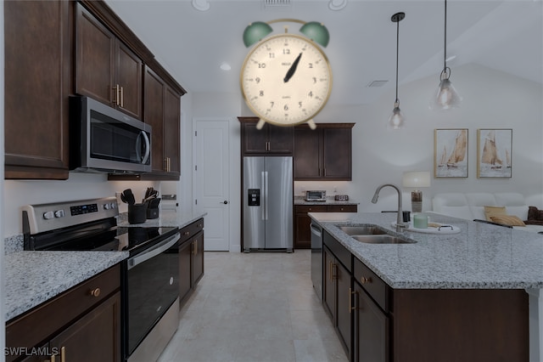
h=1 m=5
